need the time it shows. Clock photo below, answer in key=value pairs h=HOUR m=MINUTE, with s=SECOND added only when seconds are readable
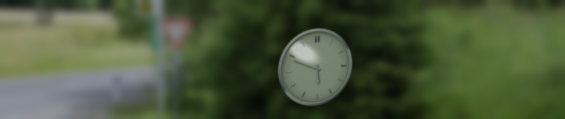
h=5 m=49
